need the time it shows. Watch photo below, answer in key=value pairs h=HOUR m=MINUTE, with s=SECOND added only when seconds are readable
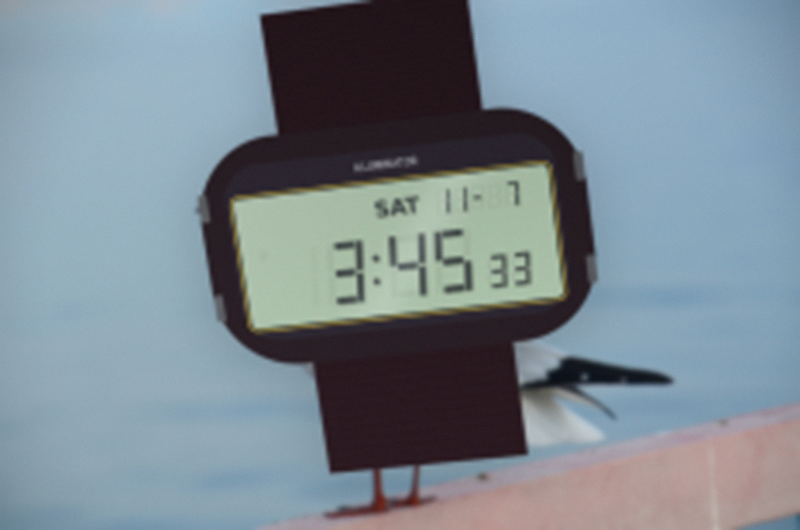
h=3 m=45 s=33
